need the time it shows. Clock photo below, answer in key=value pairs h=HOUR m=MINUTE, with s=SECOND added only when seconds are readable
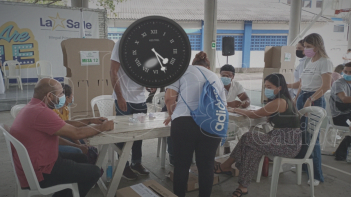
h=4 m=26
